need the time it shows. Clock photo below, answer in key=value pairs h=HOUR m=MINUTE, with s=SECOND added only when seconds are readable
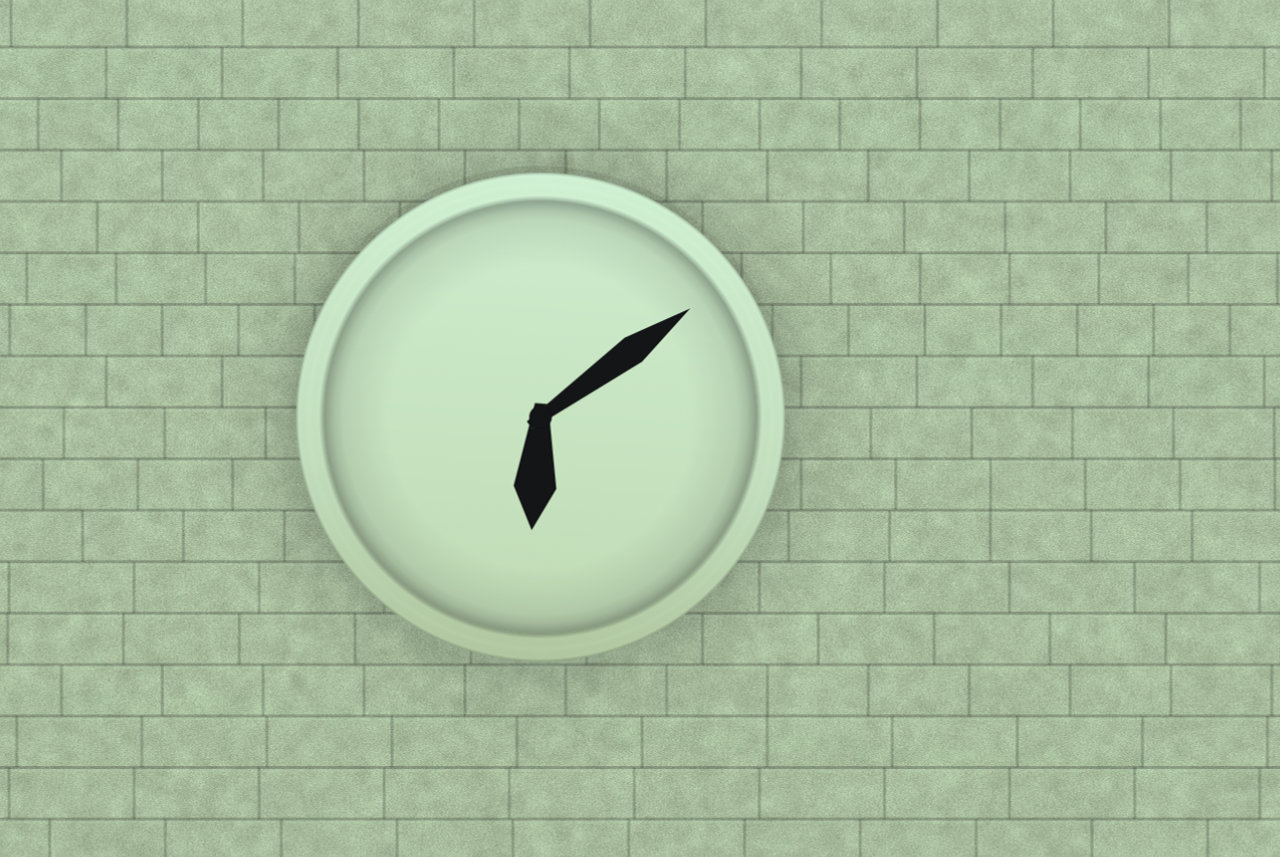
h=6 m=9
